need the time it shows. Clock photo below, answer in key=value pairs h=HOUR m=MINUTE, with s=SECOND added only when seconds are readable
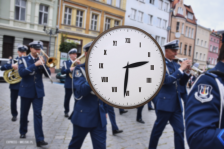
h=2 m=31
